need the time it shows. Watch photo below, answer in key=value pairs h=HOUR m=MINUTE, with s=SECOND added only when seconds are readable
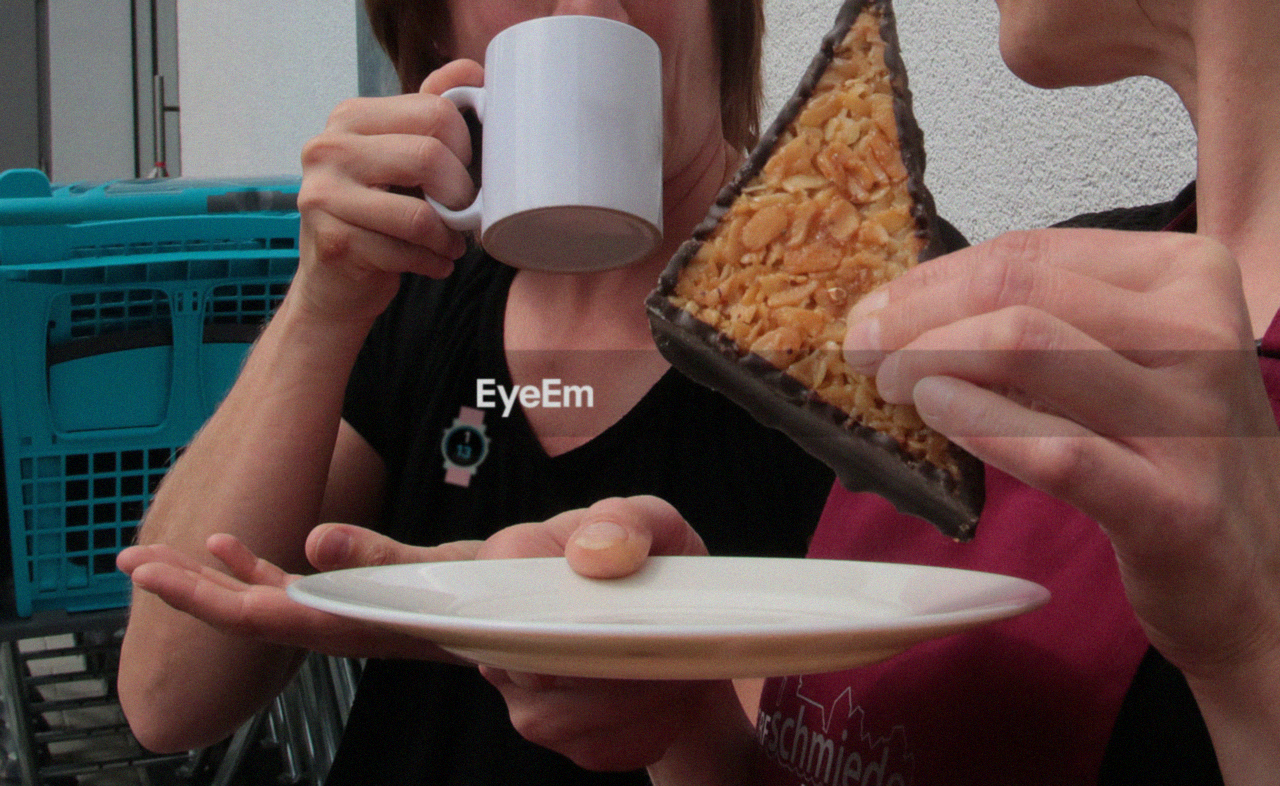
h=1 m=13
